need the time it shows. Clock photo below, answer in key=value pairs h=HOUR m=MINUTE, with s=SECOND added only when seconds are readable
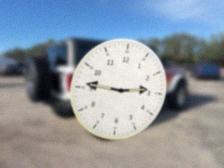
h=2 m=46
